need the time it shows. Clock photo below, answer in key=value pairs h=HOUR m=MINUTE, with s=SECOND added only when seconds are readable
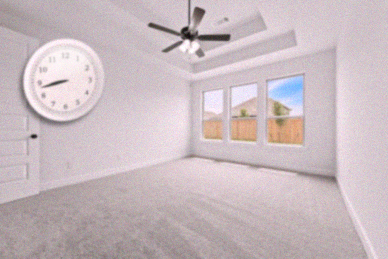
h=8 m=43
